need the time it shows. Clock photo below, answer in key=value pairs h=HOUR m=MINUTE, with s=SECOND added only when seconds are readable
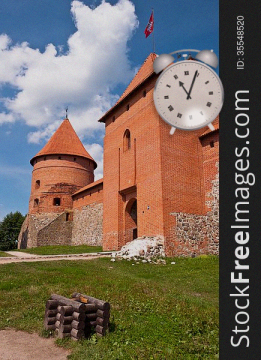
h=11 m=4
